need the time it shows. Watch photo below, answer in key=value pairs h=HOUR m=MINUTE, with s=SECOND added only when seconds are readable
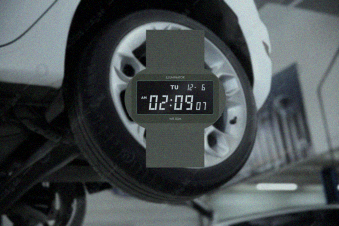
h=2 m=9 s=7
